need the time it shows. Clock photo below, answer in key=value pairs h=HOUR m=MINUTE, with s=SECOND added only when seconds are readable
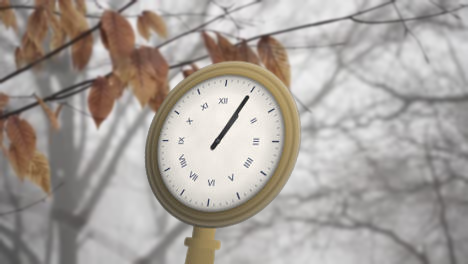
h=1 m=5
